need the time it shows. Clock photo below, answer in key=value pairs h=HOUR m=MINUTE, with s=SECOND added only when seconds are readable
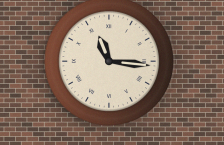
h=11 m=16
